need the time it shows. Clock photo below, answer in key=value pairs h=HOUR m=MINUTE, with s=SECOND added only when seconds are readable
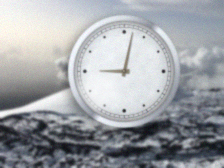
h=9 m=2
